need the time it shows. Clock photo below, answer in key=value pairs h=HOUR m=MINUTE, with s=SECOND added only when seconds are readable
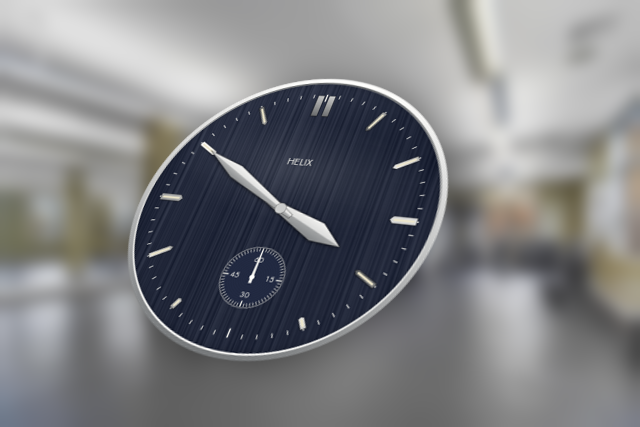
h=3 m=50
